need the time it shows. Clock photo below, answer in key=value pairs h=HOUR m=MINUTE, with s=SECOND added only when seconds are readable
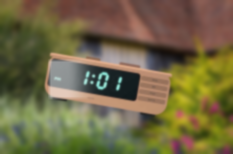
h=1 m=1
